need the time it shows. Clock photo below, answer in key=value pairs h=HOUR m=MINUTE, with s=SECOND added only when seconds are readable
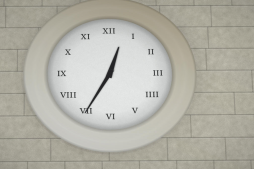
h=12 m=35
